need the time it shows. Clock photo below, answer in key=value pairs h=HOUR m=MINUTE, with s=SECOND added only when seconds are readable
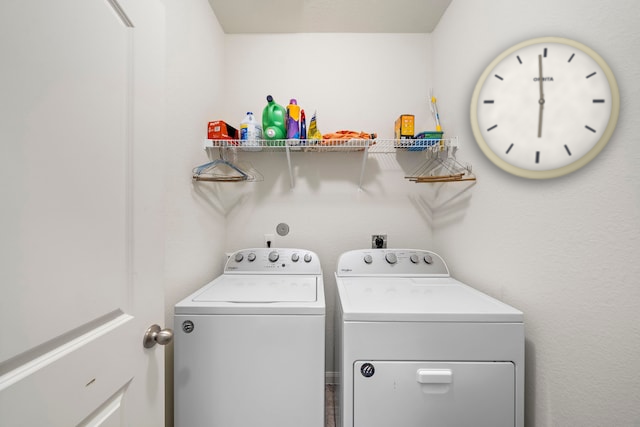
h=5 m=59
